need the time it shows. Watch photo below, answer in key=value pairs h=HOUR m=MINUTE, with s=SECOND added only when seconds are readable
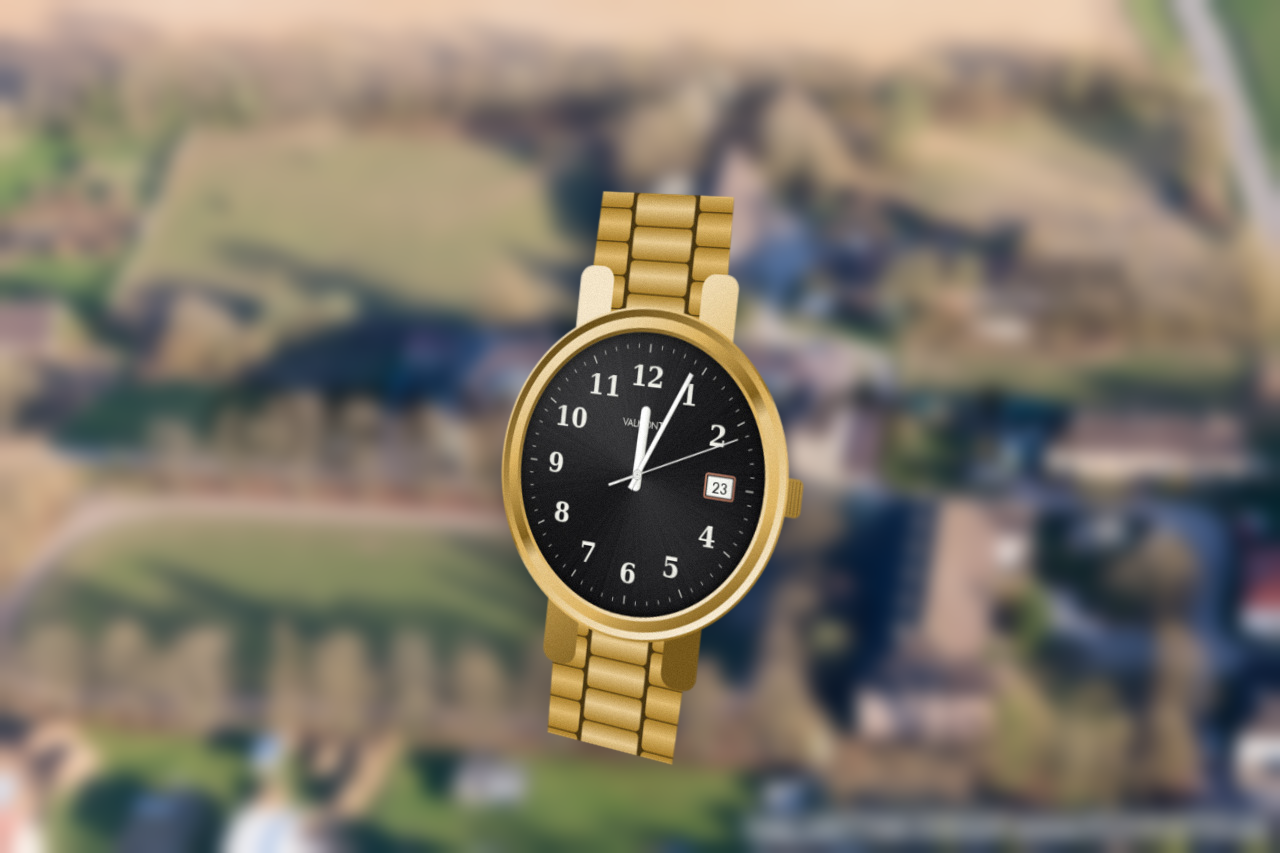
h=12 m=4 s=11
